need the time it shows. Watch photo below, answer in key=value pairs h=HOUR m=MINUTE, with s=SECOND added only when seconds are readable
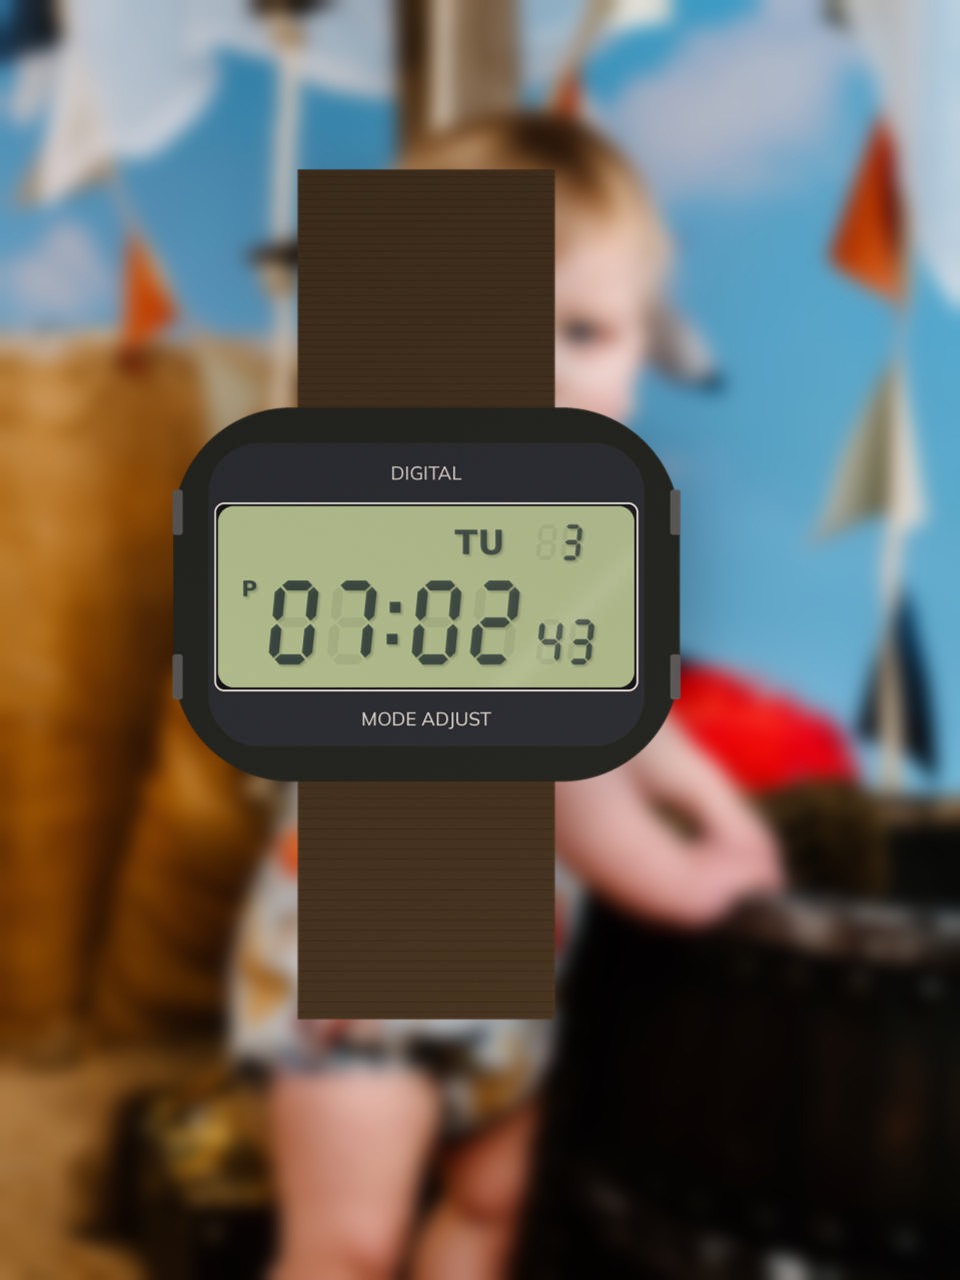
h=7 m=2 s=43
